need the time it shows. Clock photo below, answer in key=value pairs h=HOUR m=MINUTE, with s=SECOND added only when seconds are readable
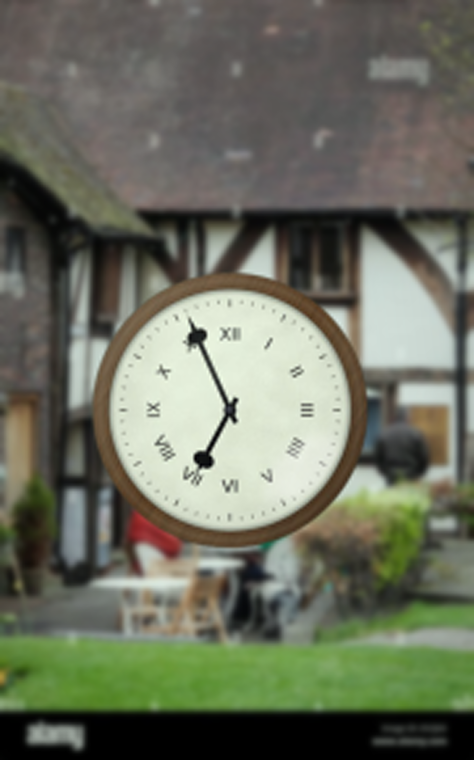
h=6 m=56
